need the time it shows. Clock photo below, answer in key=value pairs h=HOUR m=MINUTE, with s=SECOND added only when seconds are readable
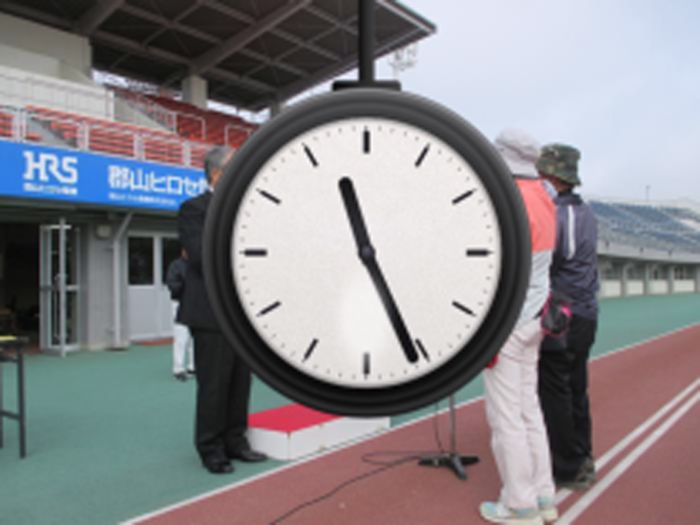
h=11 m=26
